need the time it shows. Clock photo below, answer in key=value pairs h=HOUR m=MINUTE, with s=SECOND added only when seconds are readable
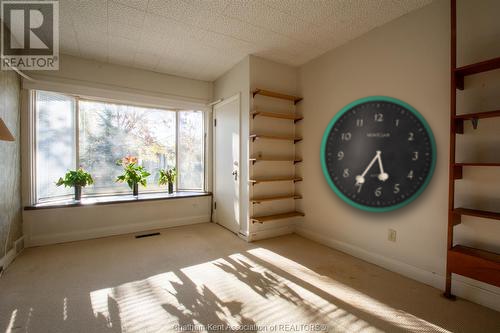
h=5 m=36
